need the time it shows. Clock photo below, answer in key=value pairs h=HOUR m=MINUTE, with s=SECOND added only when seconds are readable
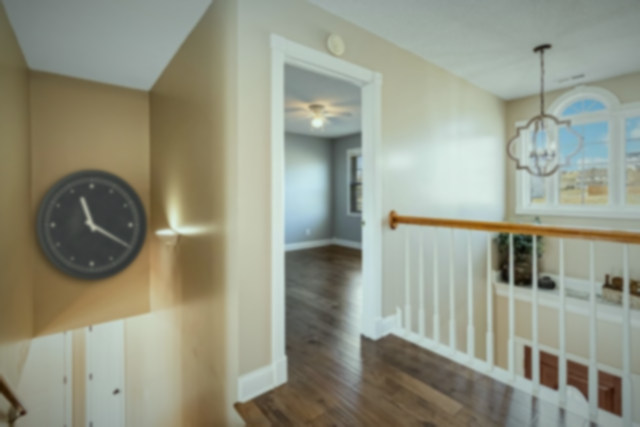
h=11 m=20
